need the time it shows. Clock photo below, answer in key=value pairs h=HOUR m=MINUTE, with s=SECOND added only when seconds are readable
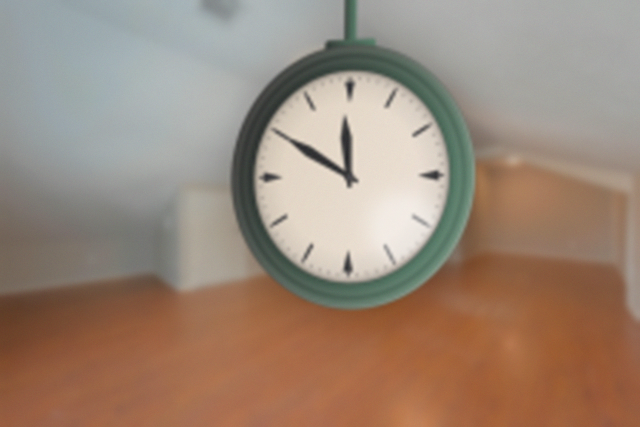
h=11 m=50
